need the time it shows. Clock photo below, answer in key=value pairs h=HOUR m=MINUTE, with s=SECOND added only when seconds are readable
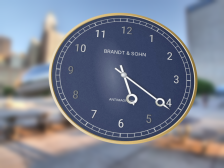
h=5 m=21
